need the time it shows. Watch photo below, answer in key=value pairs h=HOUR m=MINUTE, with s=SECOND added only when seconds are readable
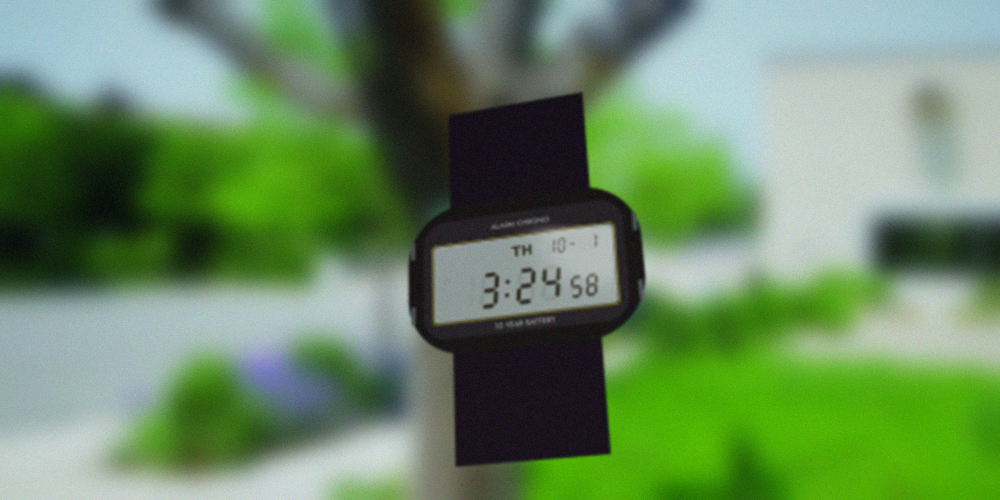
h=3 m=24 s=58
